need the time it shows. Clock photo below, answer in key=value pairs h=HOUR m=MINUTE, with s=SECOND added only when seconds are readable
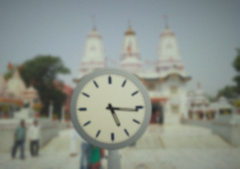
h=5 m=16
